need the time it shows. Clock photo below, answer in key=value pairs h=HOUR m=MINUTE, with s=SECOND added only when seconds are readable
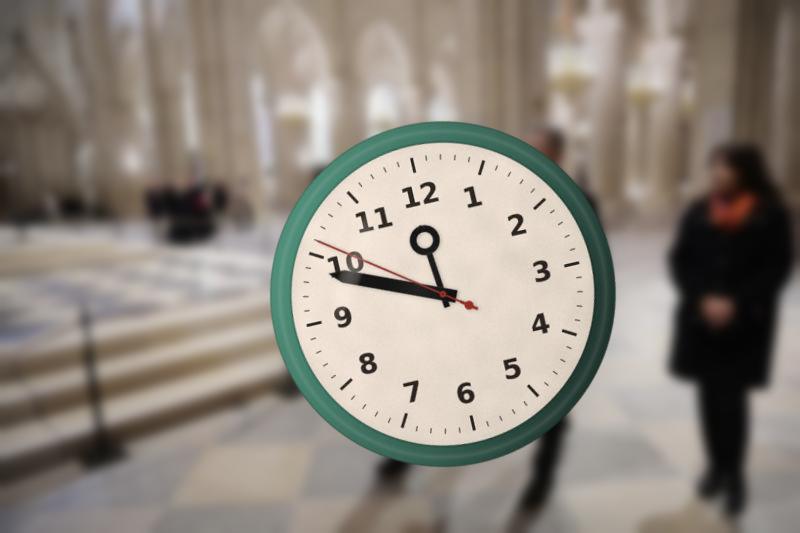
h=11 m=48 s=51
